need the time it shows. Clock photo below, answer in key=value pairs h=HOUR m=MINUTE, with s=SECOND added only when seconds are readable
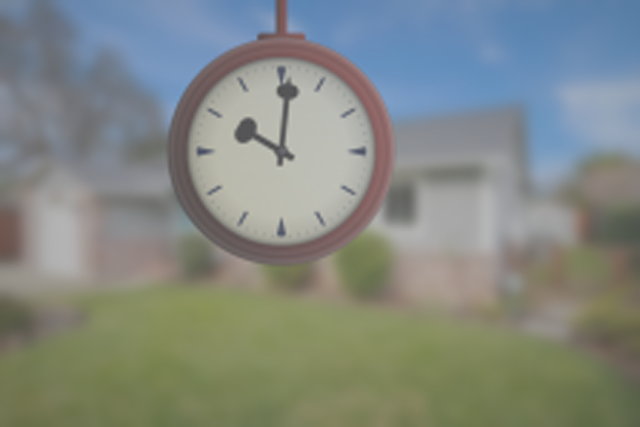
h=10 m=1
